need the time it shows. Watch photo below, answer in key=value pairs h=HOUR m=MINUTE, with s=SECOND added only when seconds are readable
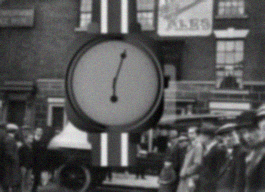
h=6 m=3
